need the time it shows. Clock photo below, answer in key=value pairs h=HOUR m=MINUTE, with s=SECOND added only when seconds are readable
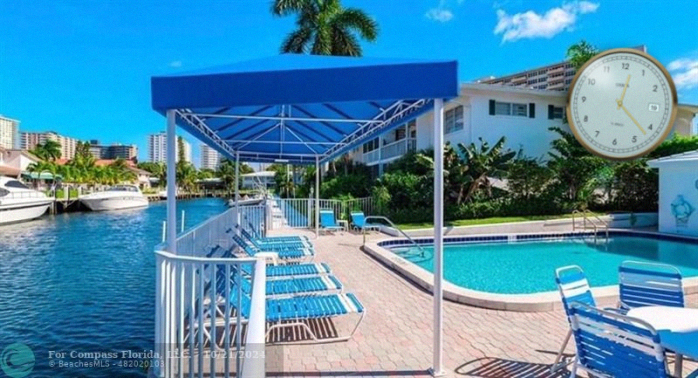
h=12 m=22
